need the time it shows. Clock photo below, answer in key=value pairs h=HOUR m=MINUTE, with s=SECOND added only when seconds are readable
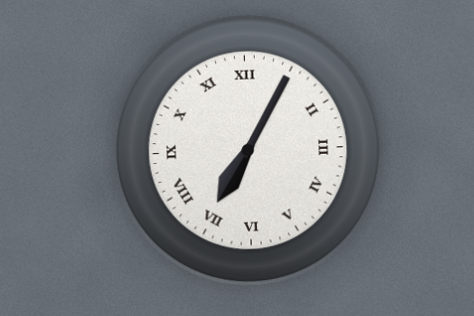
h=7 m=5
